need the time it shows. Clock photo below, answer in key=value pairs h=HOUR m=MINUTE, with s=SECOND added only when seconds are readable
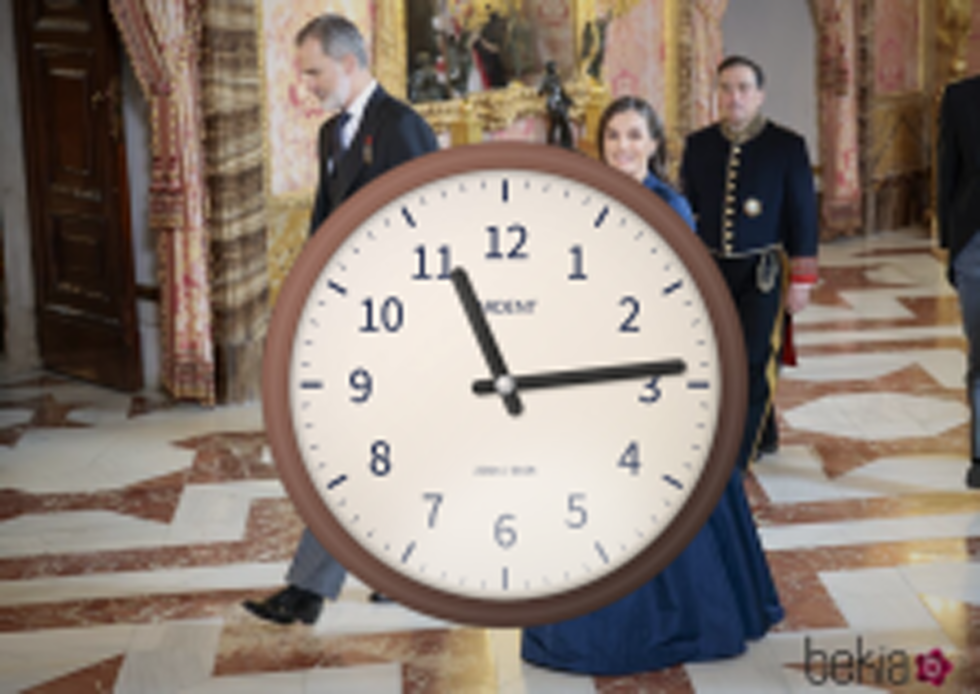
h=11 m=14
